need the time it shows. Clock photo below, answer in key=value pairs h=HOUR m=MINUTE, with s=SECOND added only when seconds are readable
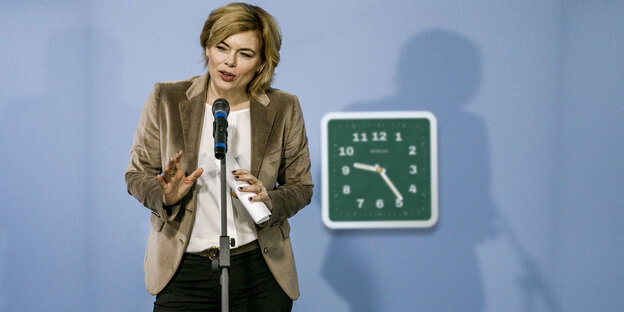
h=9 m=24
